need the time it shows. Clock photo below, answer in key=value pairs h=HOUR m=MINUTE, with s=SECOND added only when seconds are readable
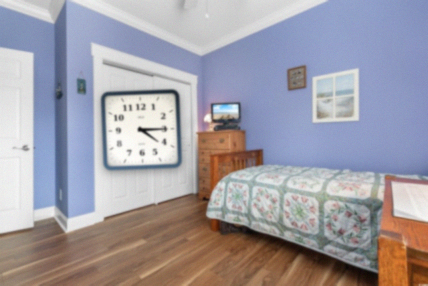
h=4 m=15
